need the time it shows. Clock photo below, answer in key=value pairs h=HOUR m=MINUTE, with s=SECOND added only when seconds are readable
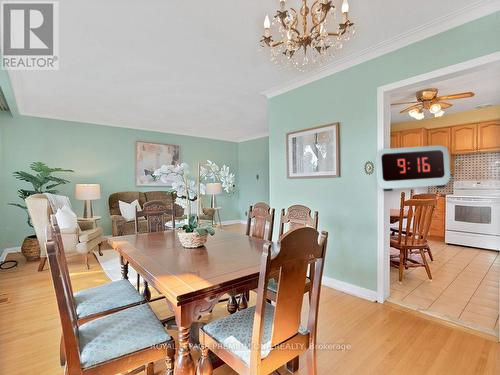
h=9 m=16
